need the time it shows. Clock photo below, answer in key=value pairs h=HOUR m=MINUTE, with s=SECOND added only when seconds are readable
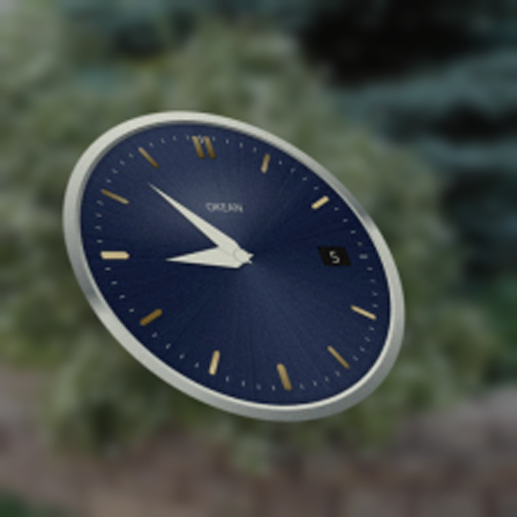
h=8 m=53
